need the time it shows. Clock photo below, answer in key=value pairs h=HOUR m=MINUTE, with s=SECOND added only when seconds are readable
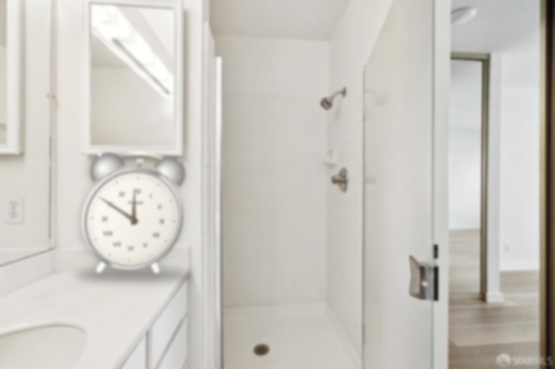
h=11 m=50
